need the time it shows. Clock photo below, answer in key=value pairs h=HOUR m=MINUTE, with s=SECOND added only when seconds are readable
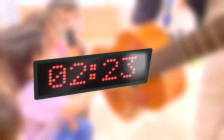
h=2 m=23
